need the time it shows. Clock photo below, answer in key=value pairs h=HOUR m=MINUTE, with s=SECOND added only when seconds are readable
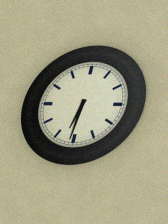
h=6 m=31
